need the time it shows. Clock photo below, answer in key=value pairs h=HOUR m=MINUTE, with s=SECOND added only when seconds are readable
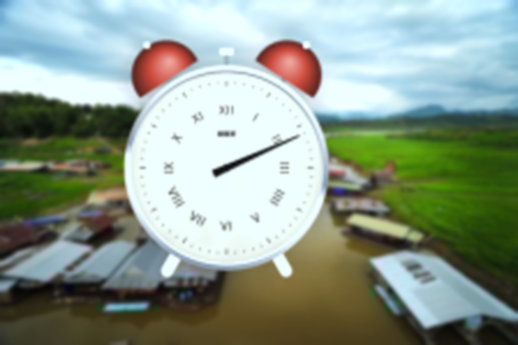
h=2 m=11
